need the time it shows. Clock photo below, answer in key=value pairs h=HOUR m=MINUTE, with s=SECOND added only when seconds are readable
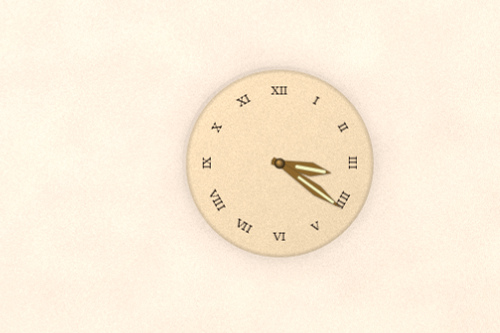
h=3 m=21
